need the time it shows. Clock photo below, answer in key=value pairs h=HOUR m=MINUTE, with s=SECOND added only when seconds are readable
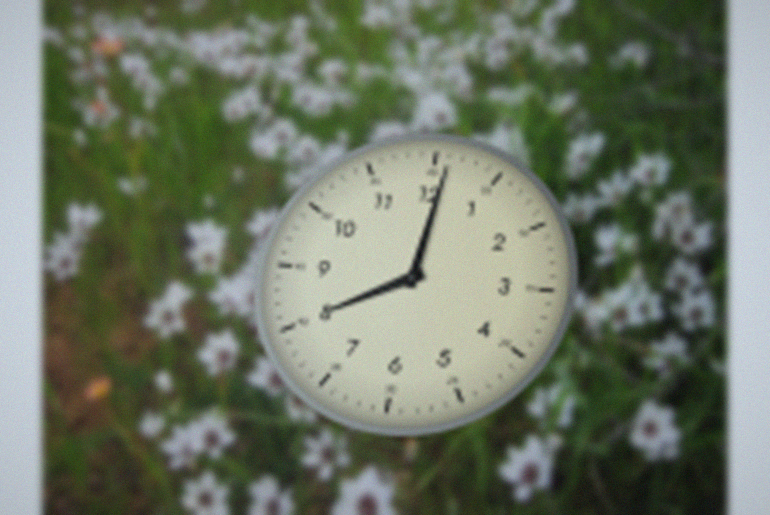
h=8 m=1
